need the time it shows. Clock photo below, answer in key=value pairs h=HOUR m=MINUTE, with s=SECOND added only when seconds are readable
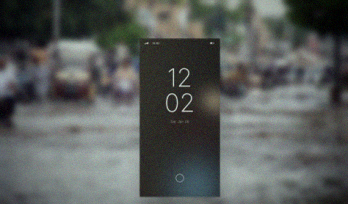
h=12 m=2
